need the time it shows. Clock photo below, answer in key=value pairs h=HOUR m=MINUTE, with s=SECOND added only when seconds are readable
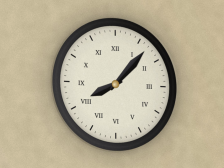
h=8 m=7
